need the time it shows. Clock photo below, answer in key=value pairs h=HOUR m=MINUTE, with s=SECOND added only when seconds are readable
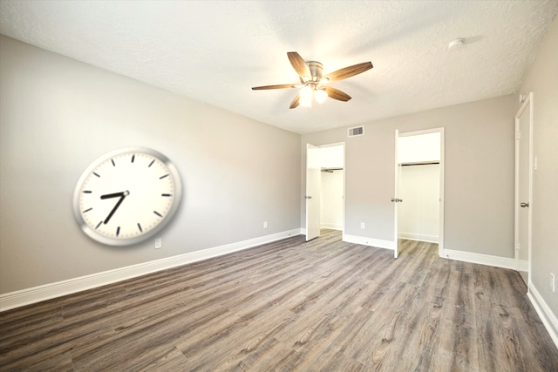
h=8 m=34
